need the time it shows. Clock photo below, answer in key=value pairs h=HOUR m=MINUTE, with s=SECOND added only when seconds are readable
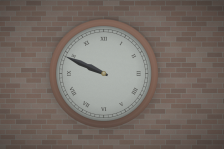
h=9 m=49
